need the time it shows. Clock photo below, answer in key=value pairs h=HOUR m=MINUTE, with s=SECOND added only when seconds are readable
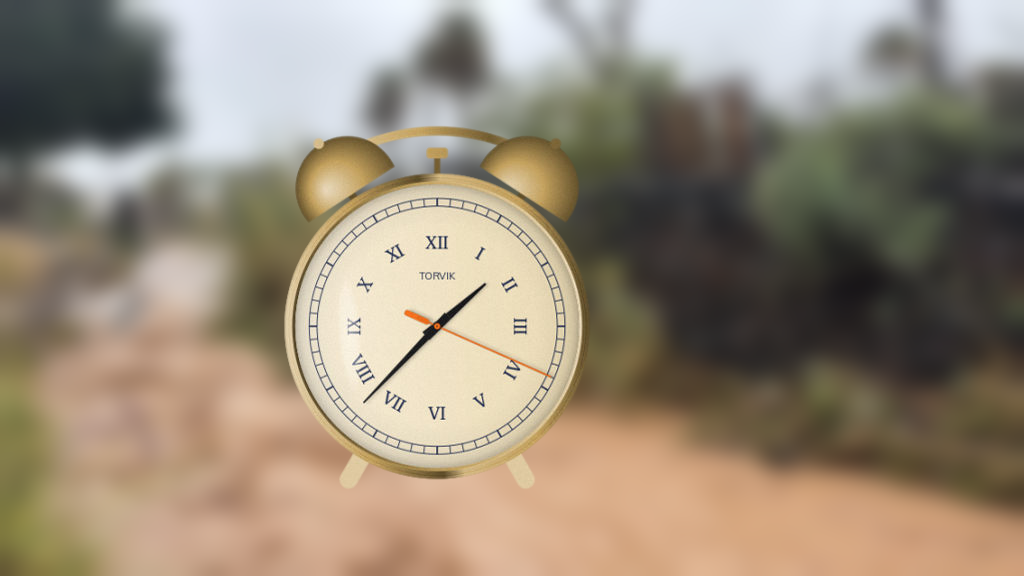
h=1 m=37 s=19
